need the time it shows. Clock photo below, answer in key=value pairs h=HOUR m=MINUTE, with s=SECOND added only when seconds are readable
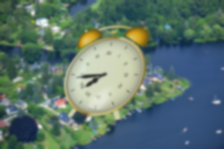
h=7 m=44
